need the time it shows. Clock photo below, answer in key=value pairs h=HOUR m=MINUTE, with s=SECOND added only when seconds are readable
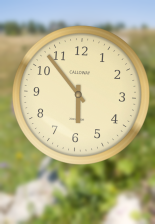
h=5 m=53
